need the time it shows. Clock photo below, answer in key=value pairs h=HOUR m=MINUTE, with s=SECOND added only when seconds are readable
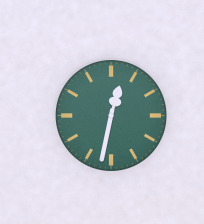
h=12 m=32
